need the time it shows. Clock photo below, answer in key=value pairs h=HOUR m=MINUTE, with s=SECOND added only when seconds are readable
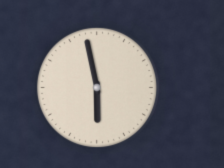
h=5 m=58
